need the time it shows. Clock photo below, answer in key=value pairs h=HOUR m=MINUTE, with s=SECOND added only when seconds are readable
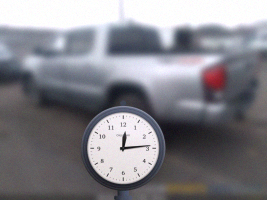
h=12 m=14
